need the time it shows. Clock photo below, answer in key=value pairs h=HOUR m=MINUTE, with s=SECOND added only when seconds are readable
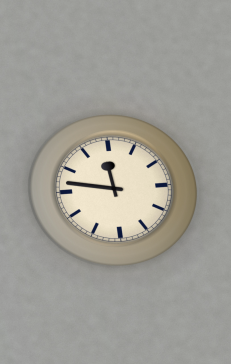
h=11 m=47
